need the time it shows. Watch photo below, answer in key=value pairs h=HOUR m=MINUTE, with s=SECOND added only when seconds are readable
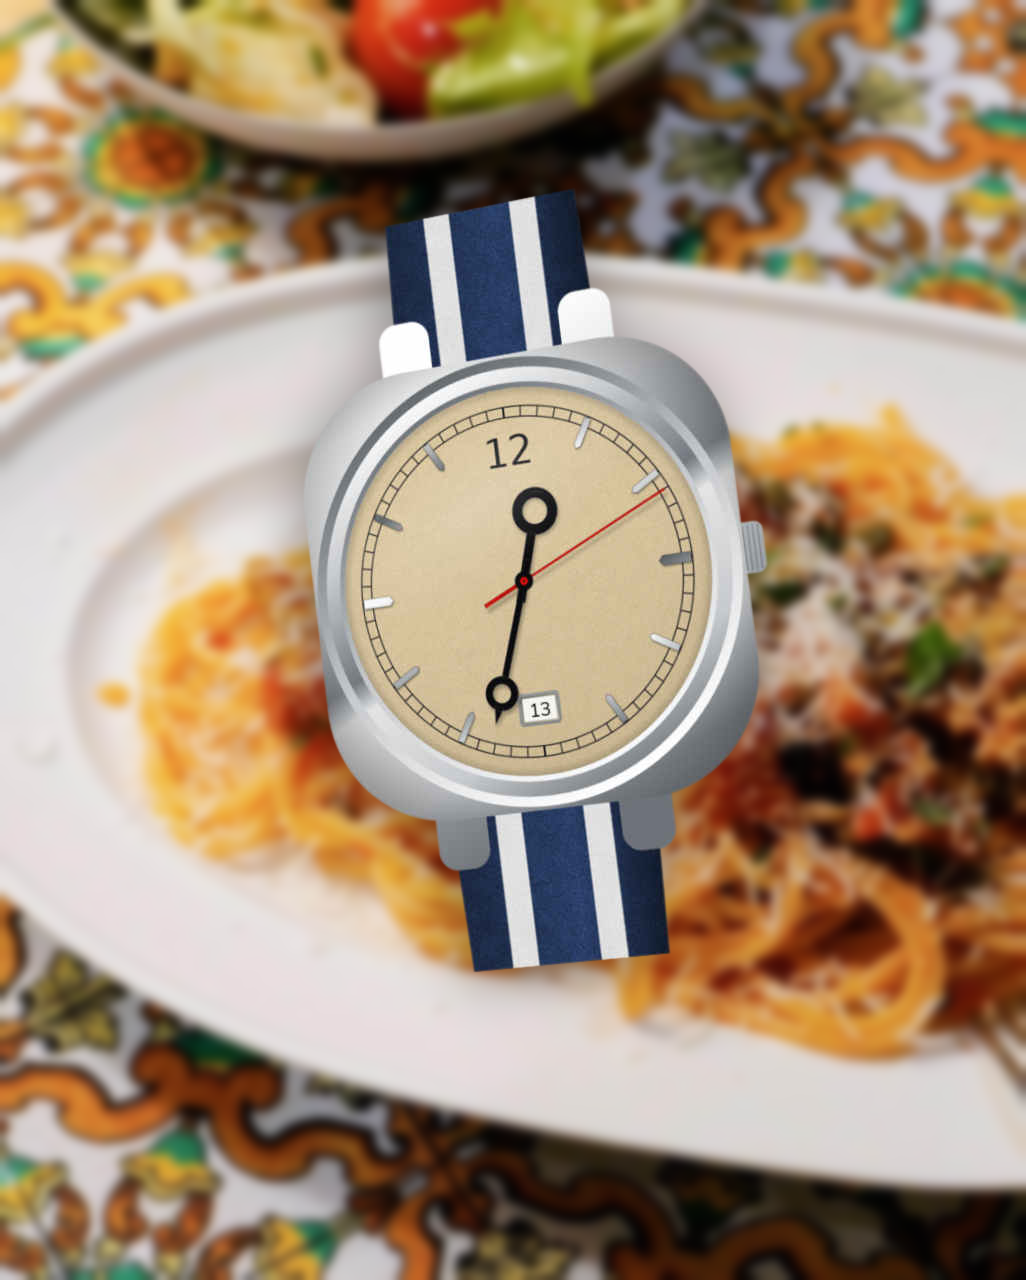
h=12 m=33 s=11
